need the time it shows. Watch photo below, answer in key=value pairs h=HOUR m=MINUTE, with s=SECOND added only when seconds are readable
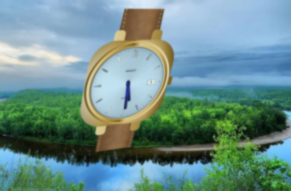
h=5 m=29
